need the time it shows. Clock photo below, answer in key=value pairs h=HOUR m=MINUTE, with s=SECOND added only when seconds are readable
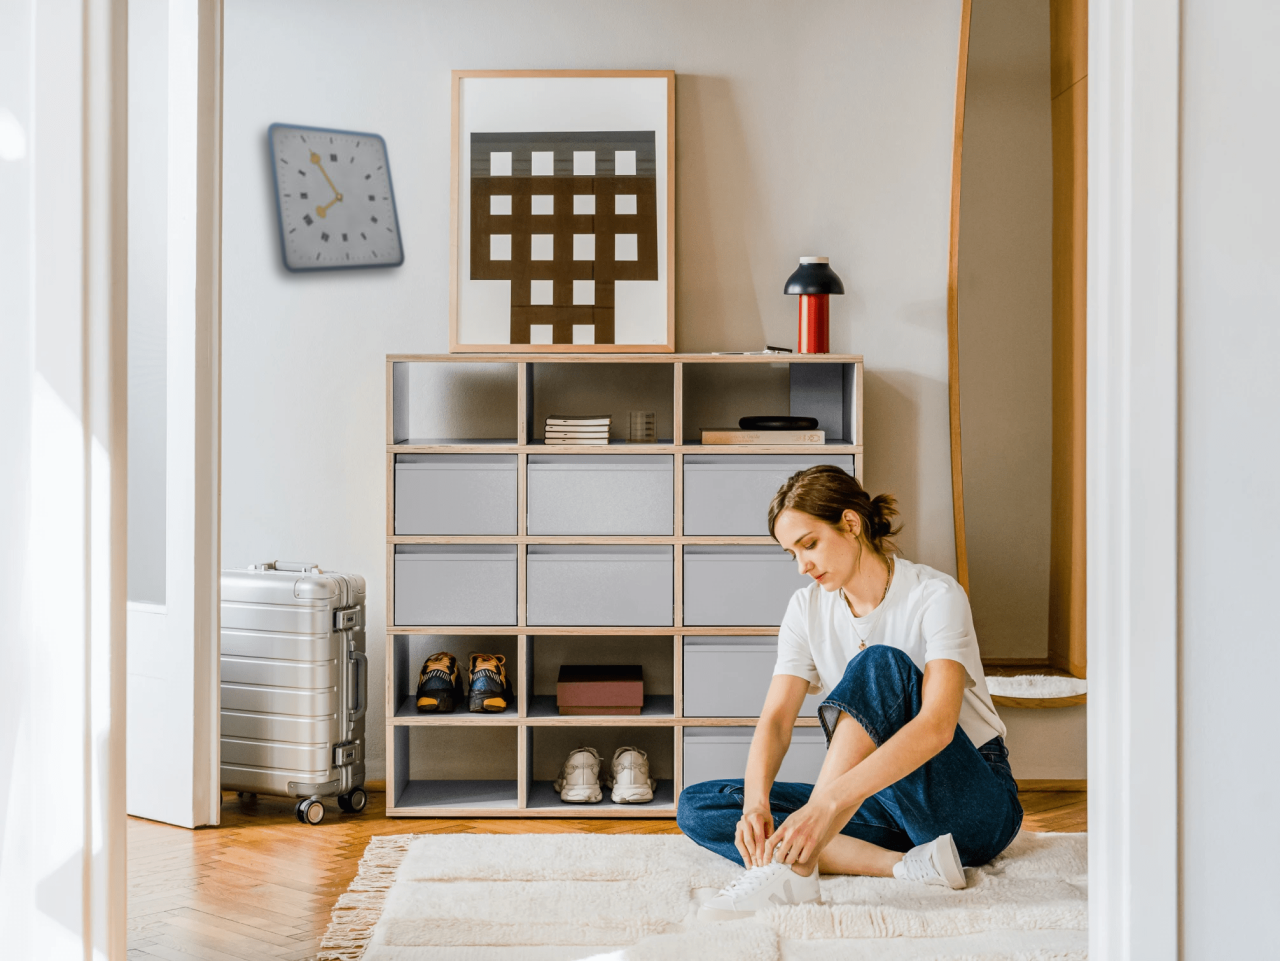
h=7 m=55
